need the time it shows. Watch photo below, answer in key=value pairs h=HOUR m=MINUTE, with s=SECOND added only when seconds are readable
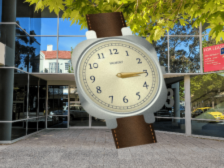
h=3 m=15
